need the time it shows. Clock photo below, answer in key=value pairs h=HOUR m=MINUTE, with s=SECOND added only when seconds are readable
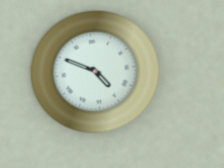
h=4 m=50
